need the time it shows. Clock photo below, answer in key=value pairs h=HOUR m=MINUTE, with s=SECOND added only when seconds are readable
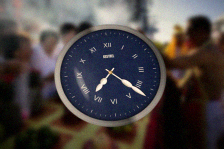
h=7 m=22
